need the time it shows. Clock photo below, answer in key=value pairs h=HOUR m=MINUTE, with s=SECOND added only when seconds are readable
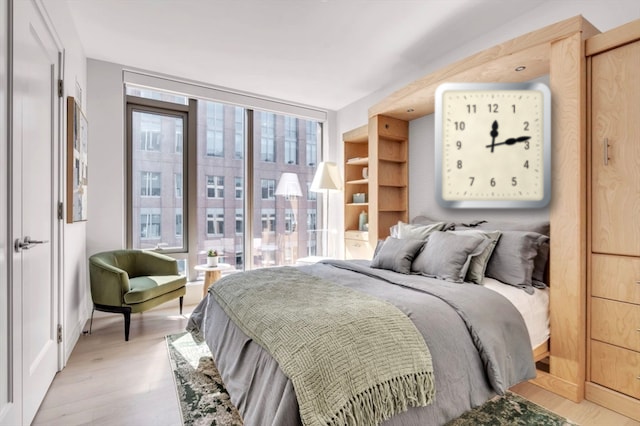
h=12 m=13
